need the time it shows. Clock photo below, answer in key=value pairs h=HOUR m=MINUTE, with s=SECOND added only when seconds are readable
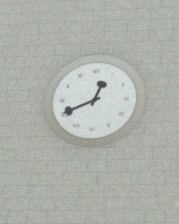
h=12 m=41
